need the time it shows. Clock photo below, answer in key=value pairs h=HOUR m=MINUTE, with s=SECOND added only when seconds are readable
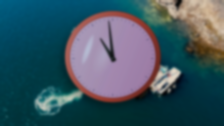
h=10 m=59
